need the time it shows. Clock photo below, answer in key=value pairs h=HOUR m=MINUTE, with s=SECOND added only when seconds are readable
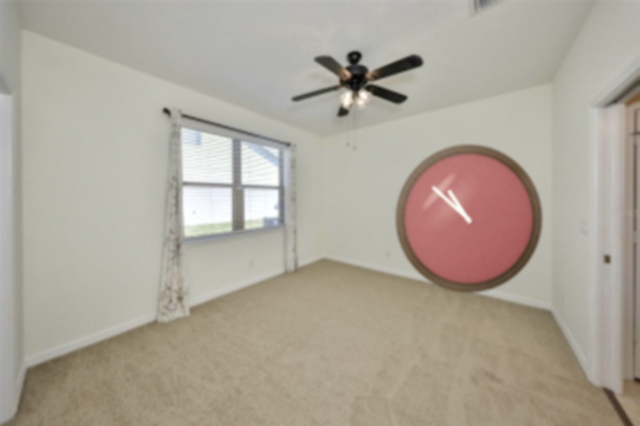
h=10 m=52
